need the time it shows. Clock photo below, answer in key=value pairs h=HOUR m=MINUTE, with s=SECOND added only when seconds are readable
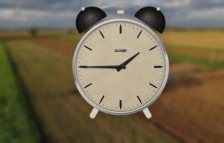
h=1 m=45
